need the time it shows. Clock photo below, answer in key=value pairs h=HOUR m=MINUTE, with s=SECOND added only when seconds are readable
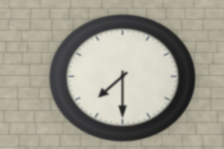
h=7 m=30
